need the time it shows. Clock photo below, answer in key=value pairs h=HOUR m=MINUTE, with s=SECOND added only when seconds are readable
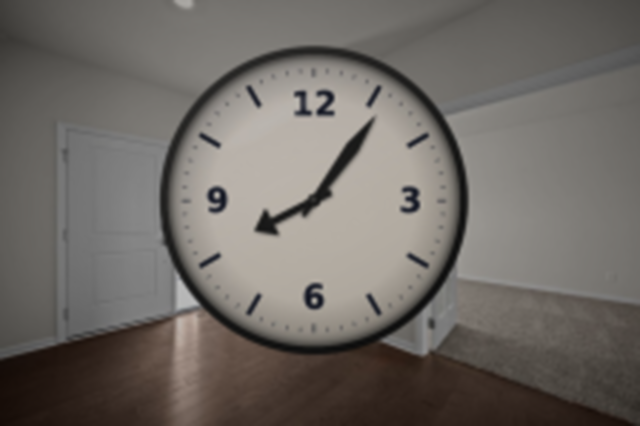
h=8 m=6
